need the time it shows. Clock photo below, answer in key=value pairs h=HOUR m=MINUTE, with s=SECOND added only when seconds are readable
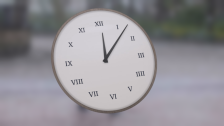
h=12 m=7
